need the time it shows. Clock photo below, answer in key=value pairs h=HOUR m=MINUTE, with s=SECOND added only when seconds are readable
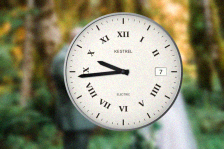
h=9 m=44
